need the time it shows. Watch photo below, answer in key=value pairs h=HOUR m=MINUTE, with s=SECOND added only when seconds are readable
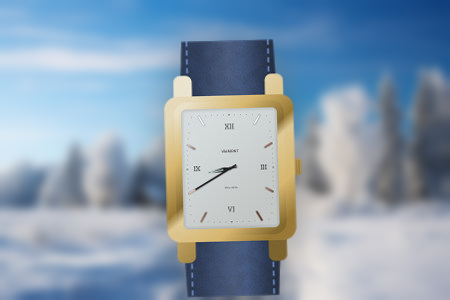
h=8 m=40
